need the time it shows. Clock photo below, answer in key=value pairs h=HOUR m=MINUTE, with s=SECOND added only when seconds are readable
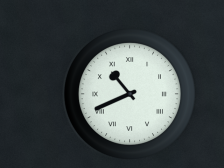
h=10 m=41
